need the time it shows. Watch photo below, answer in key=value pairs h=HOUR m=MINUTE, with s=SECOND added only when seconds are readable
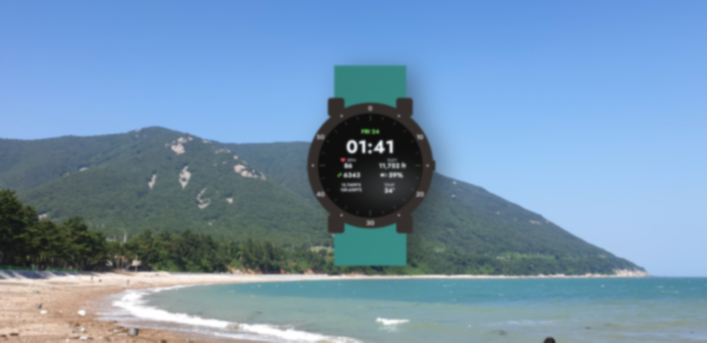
h=1 m=41
